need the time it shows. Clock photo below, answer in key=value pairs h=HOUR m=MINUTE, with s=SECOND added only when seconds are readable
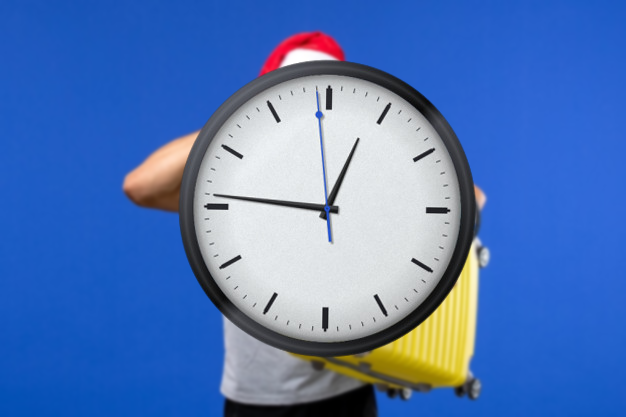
h=12 m=45 s=59
